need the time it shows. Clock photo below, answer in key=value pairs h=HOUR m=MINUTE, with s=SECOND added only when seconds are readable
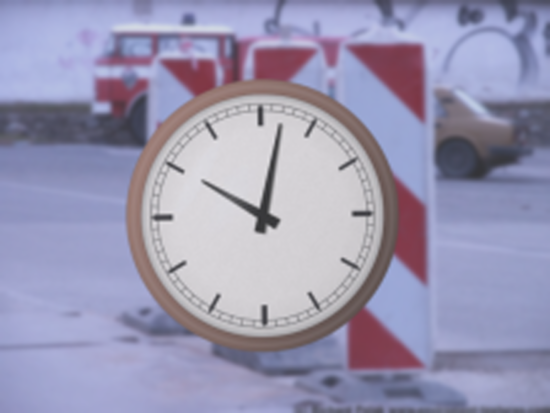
h=10 m=2
